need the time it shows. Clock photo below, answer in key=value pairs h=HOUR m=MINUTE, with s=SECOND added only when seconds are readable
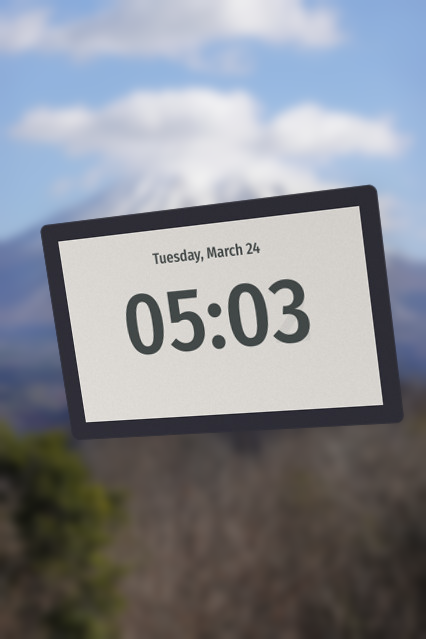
h=5 m=3
